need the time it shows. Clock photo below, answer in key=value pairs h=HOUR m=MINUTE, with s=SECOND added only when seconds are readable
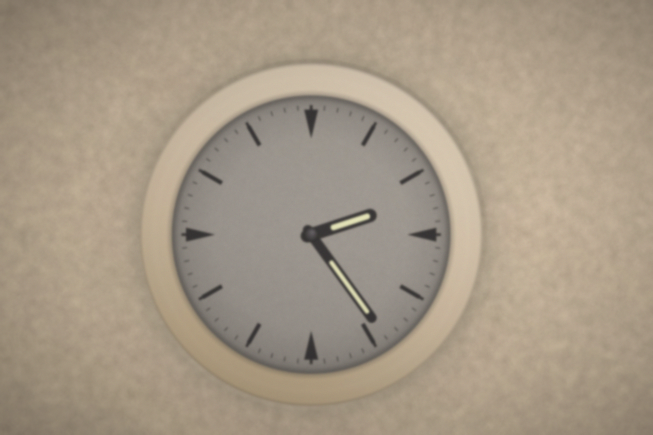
h=2 m=24
